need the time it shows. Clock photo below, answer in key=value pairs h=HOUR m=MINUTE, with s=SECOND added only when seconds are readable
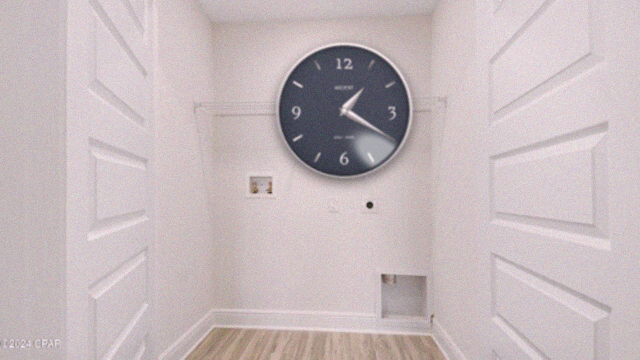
h=1 m=20
